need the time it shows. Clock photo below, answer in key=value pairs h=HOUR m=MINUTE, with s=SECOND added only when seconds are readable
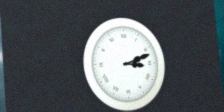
h=3 m=12
